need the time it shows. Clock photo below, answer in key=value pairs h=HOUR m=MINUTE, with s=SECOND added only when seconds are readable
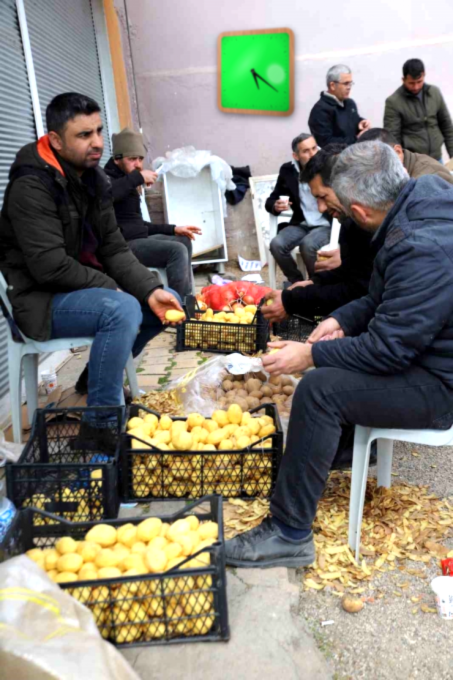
h=5 m=21
